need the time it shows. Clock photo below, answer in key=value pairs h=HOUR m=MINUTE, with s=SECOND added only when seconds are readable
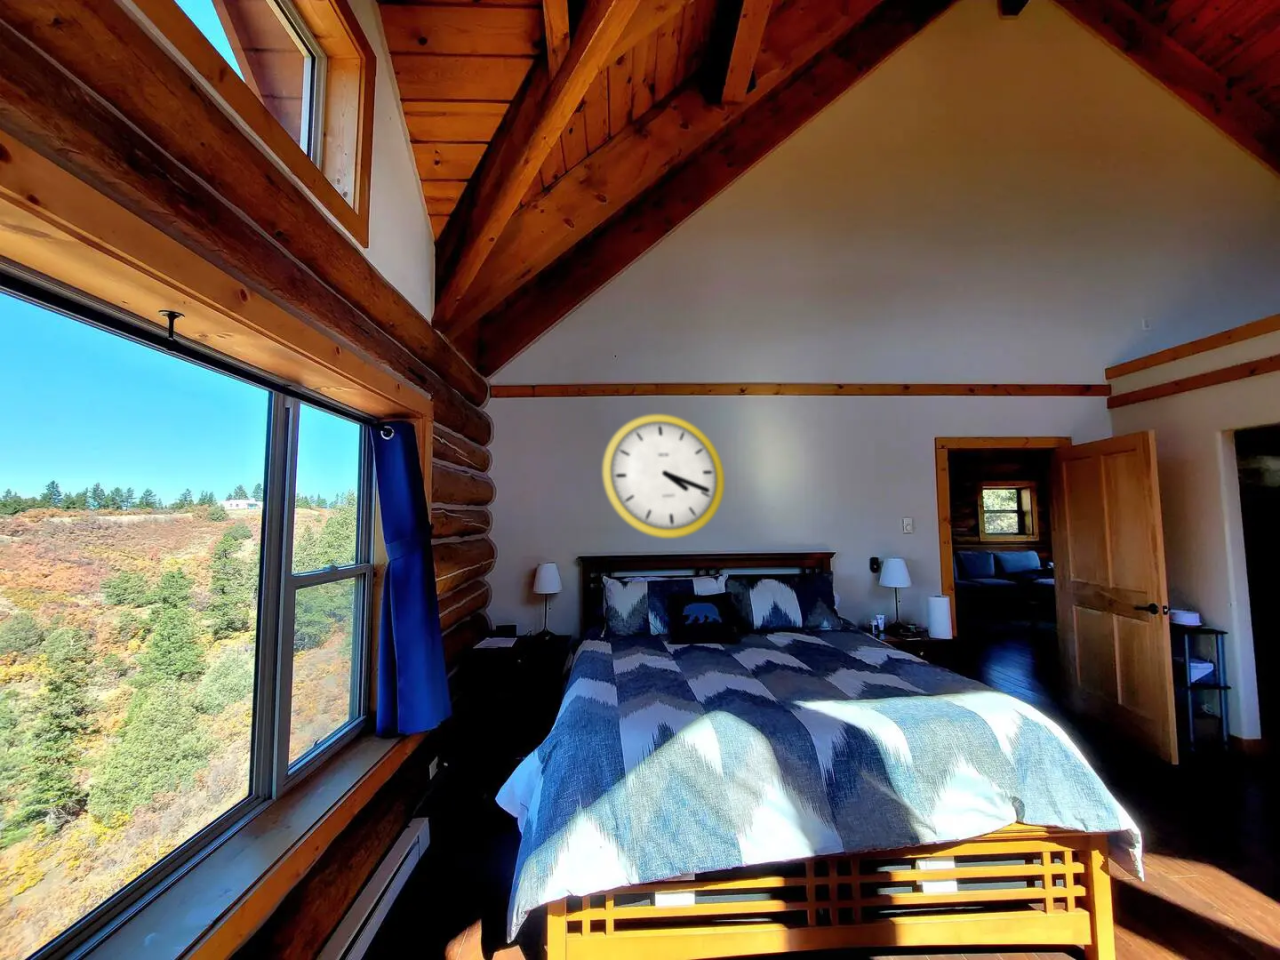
h=4 m=19
